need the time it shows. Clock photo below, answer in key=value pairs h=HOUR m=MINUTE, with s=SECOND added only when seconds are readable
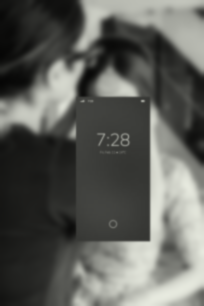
h=7 m=28
